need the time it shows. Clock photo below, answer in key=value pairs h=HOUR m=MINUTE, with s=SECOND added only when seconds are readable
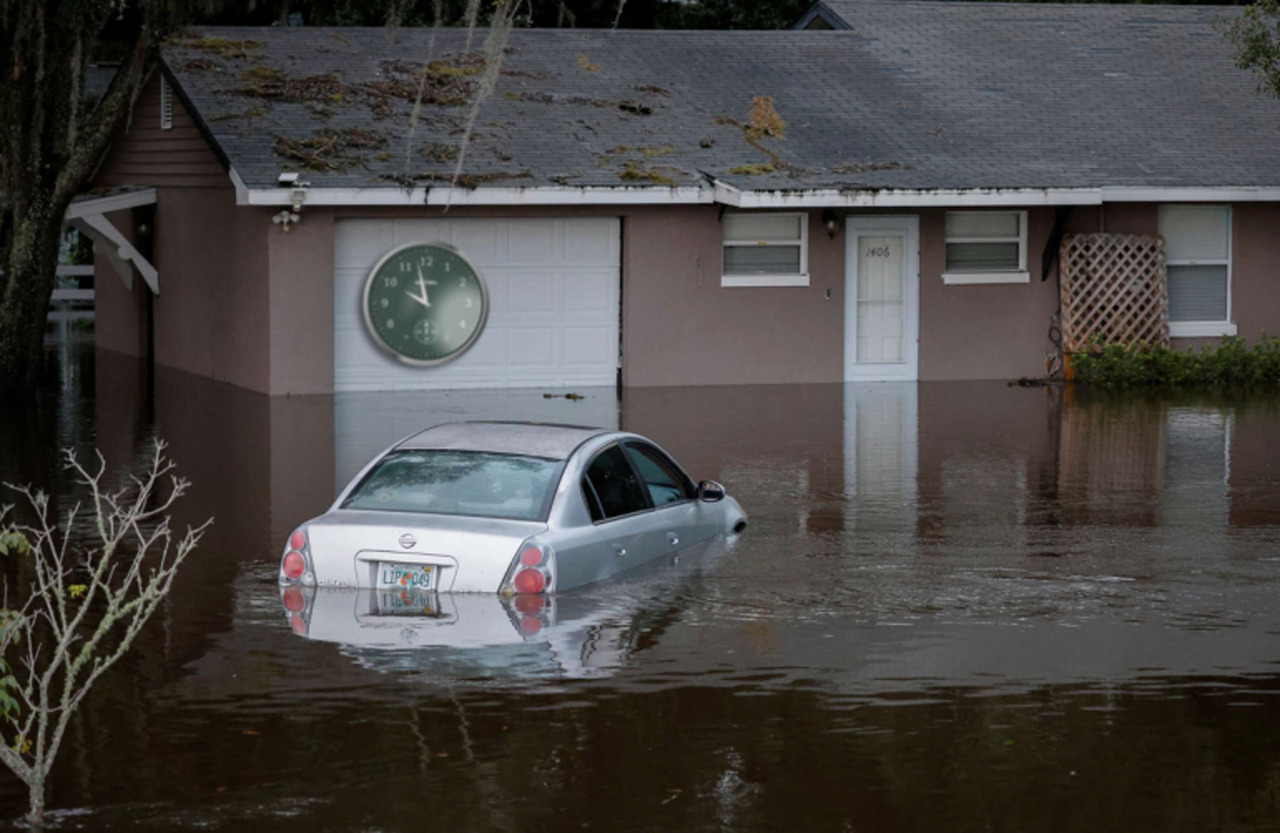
h=9 m=58
